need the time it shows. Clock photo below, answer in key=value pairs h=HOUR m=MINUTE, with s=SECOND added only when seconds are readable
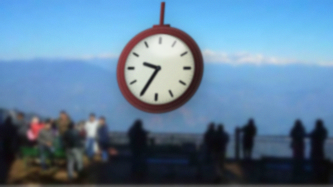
h=9 m=35
